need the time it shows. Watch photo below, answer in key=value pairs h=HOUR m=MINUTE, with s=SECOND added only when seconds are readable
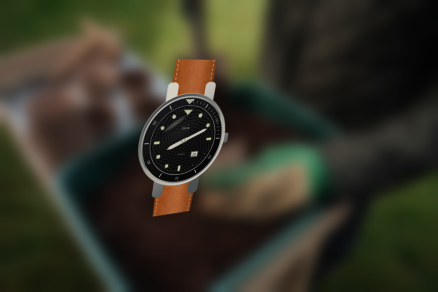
h=8 m=11
